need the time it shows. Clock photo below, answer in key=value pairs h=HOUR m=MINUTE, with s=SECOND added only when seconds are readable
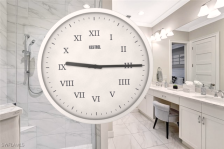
h=9 m=15
